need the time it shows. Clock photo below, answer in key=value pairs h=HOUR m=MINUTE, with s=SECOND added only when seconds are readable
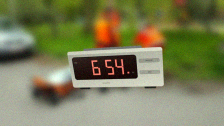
h=6 m=54
